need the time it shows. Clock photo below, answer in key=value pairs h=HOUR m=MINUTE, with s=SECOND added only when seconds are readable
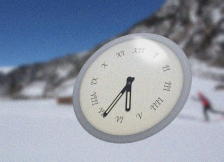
h=5 m=34
